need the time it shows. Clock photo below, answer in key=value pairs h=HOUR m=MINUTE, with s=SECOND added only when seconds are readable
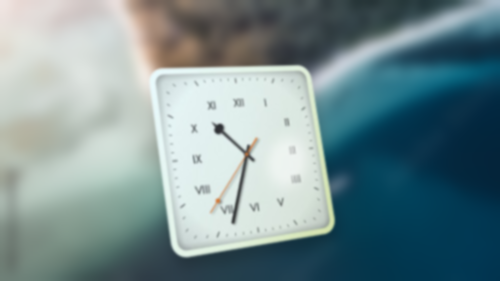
h=10 m=33 s=37
